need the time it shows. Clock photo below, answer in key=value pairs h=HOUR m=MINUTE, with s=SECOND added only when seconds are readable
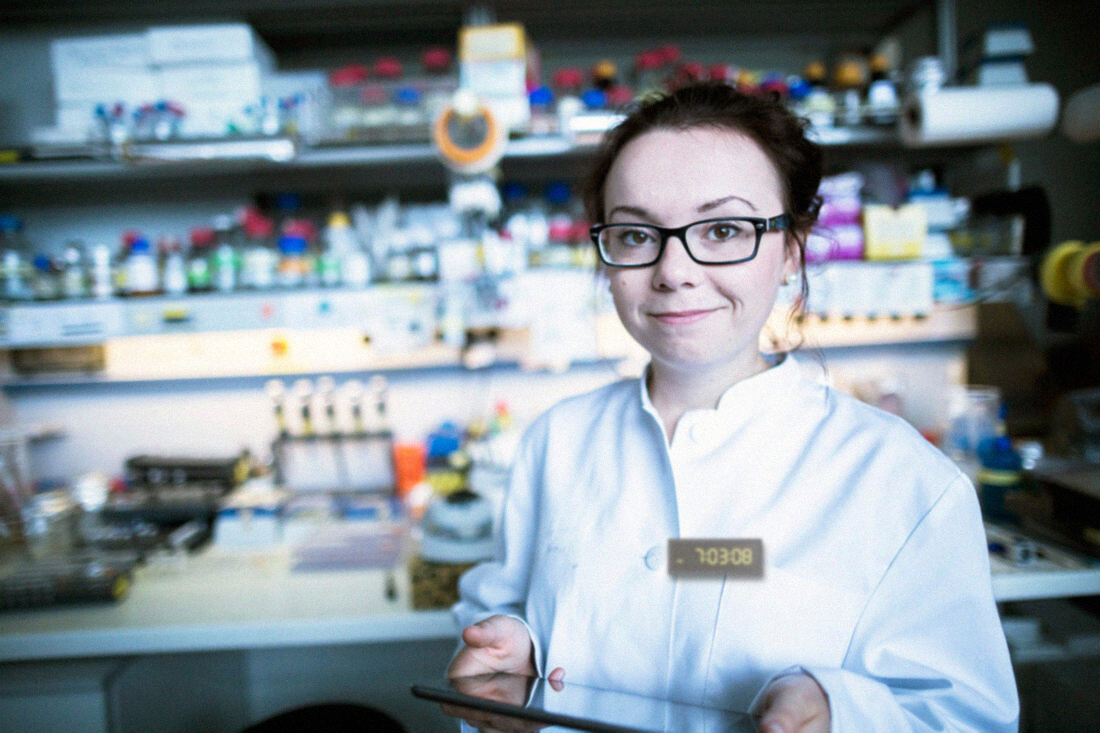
h=7 m=3 s=8
